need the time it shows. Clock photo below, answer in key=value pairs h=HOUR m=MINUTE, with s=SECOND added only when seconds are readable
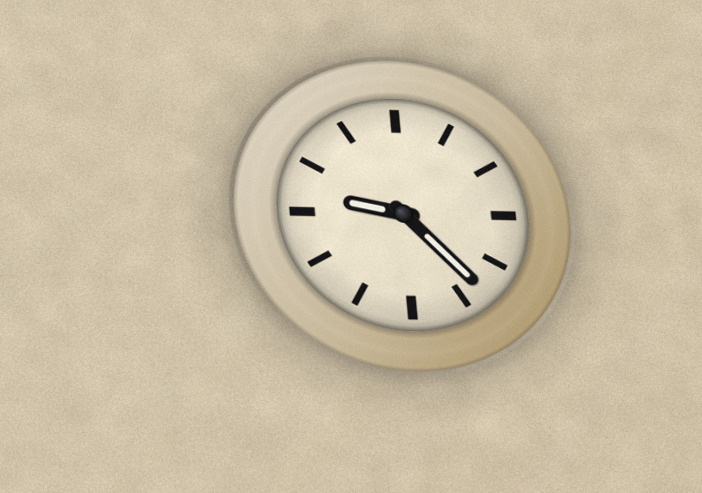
h=9 m=23
